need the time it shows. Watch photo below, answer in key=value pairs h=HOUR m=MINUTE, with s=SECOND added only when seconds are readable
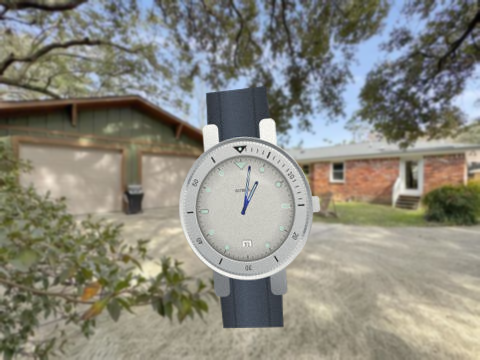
h=1 m=2
